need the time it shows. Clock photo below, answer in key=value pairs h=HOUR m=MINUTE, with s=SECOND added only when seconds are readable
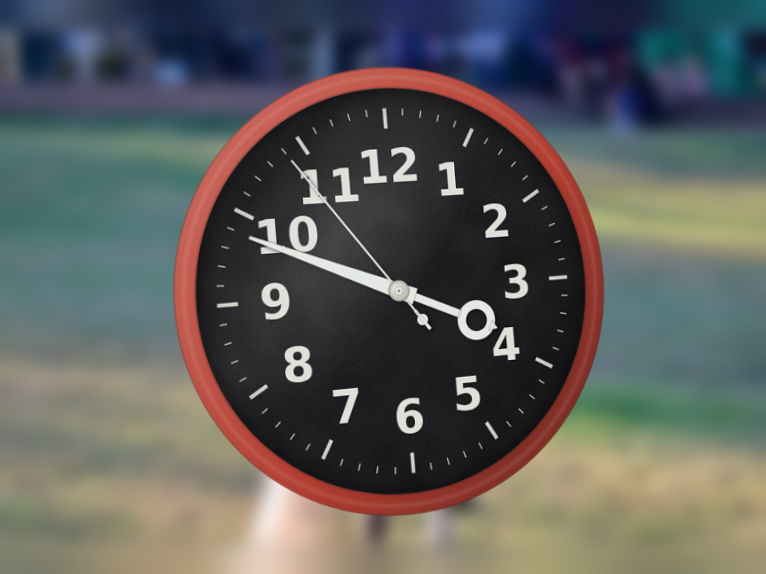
h=3 m=48 s=54
